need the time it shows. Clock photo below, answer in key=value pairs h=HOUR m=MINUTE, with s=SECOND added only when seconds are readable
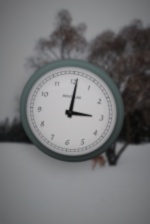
h=3 m=1
